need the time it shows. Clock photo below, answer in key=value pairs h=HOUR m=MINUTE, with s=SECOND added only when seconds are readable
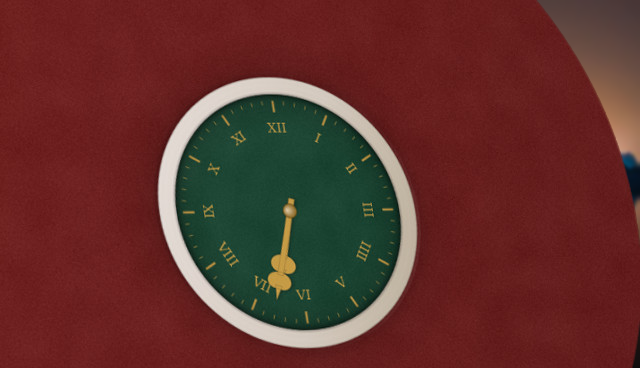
h=6 m=33
